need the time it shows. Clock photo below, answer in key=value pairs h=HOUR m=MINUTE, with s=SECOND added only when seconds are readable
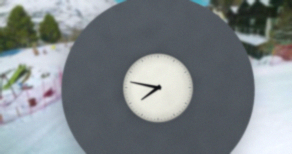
h=7 m=47
